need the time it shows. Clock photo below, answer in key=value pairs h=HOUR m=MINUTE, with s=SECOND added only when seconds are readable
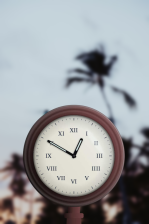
h=12 m=50
